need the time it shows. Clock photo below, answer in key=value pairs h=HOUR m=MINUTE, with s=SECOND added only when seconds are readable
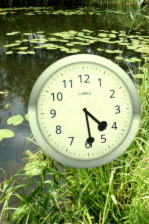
h=4 m=29
